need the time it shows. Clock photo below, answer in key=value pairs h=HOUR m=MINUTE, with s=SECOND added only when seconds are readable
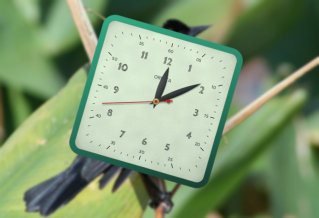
h=12 m=8 s=42
